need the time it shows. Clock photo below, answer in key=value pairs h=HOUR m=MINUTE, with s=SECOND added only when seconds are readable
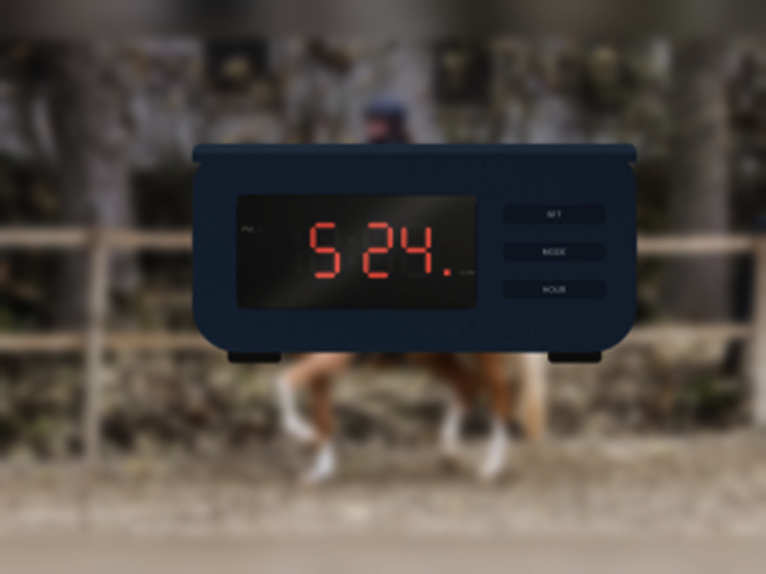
h=5 m=24
